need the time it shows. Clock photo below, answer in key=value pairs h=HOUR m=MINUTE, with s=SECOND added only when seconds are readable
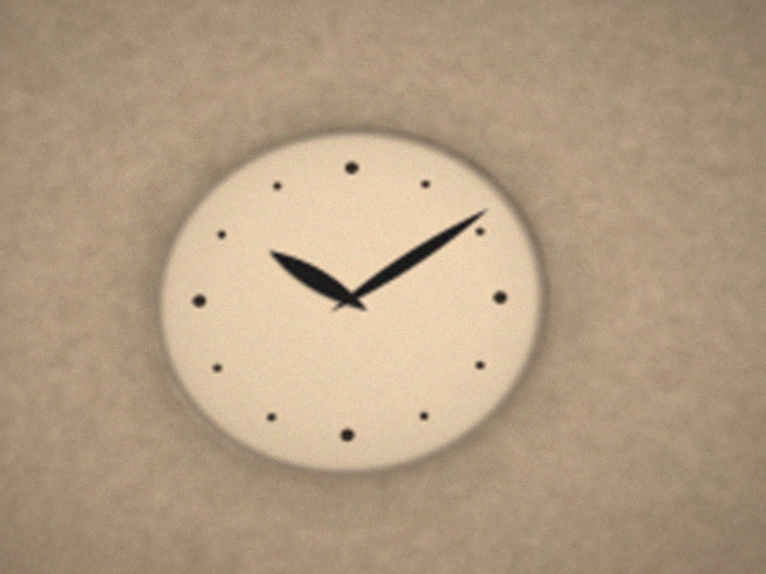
h=10 m=9
